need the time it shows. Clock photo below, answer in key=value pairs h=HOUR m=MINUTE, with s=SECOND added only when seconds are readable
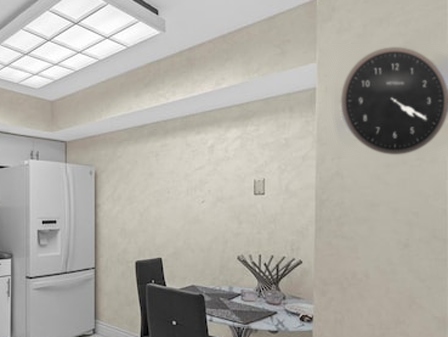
h=4 m=20
